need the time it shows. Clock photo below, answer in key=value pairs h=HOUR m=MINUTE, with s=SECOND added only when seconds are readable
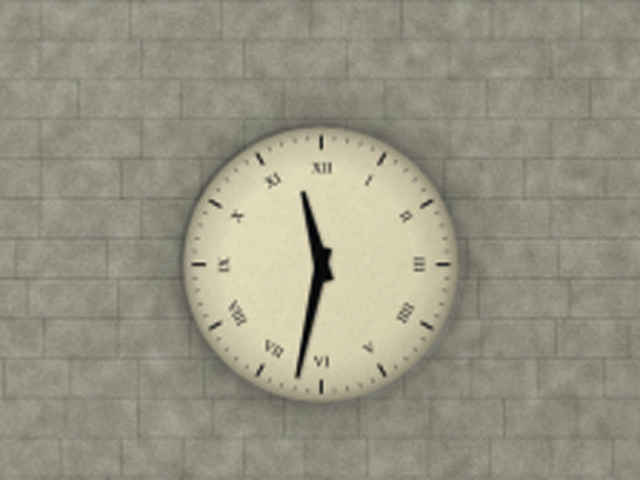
h=11 m=32
